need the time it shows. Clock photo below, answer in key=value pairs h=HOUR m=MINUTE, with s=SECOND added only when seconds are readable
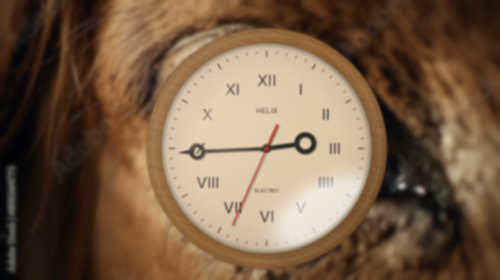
h=2 m=44 s=34
